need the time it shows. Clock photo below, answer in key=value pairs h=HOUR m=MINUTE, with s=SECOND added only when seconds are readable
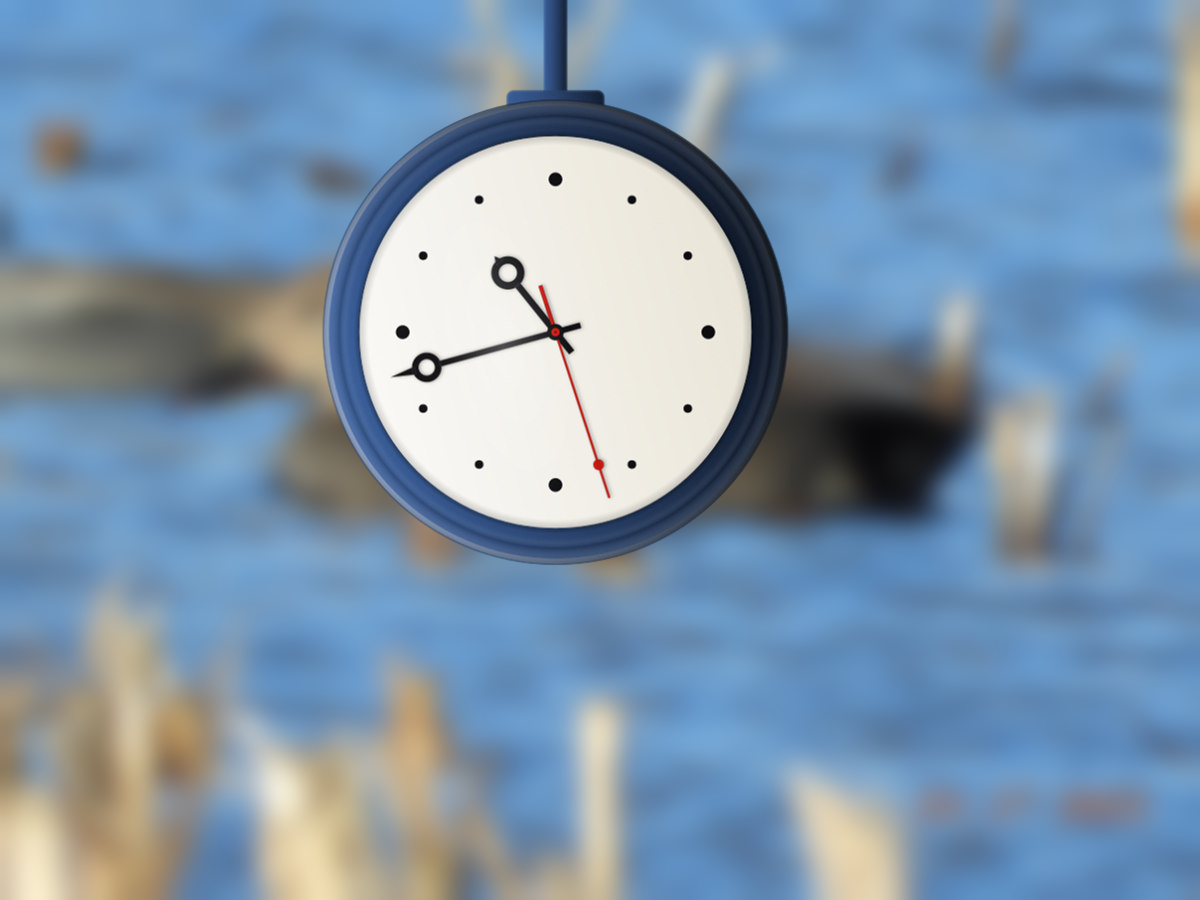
h=10 m=42 s=27
